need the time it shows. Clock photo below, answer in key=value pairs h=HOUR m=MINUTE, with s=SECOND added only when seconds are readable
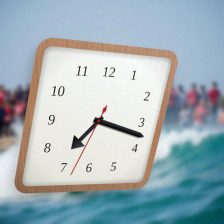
h=7 m=17 s=33
